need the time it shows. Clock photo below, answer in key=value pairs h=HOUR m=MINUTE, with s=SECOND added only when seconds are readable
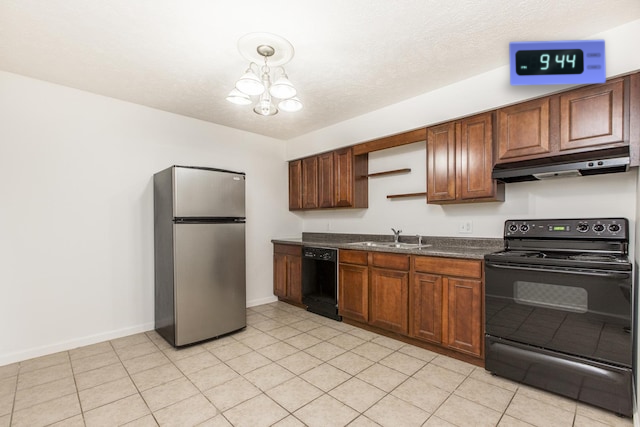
h=9 m=44
